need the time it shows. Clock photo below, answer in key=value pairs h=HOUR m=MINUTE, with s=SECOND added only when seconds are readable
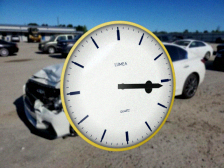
h=3 m=16
